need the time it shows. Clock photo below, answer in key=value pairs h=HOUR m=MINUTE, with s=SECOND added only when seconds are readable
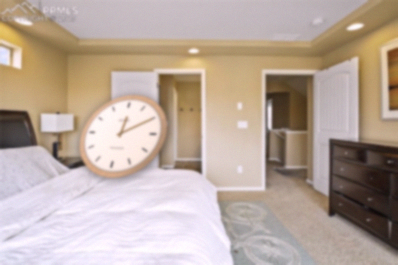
h=12 m=10
